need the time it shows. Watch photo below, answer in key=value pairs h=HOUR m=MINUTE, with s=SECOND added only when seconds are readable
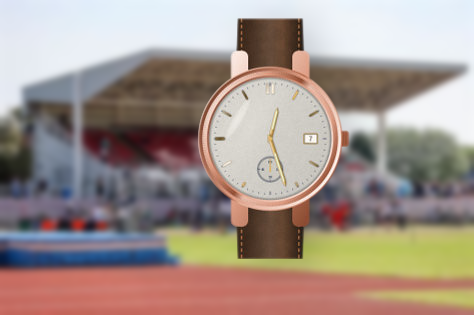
h=12 m=27
